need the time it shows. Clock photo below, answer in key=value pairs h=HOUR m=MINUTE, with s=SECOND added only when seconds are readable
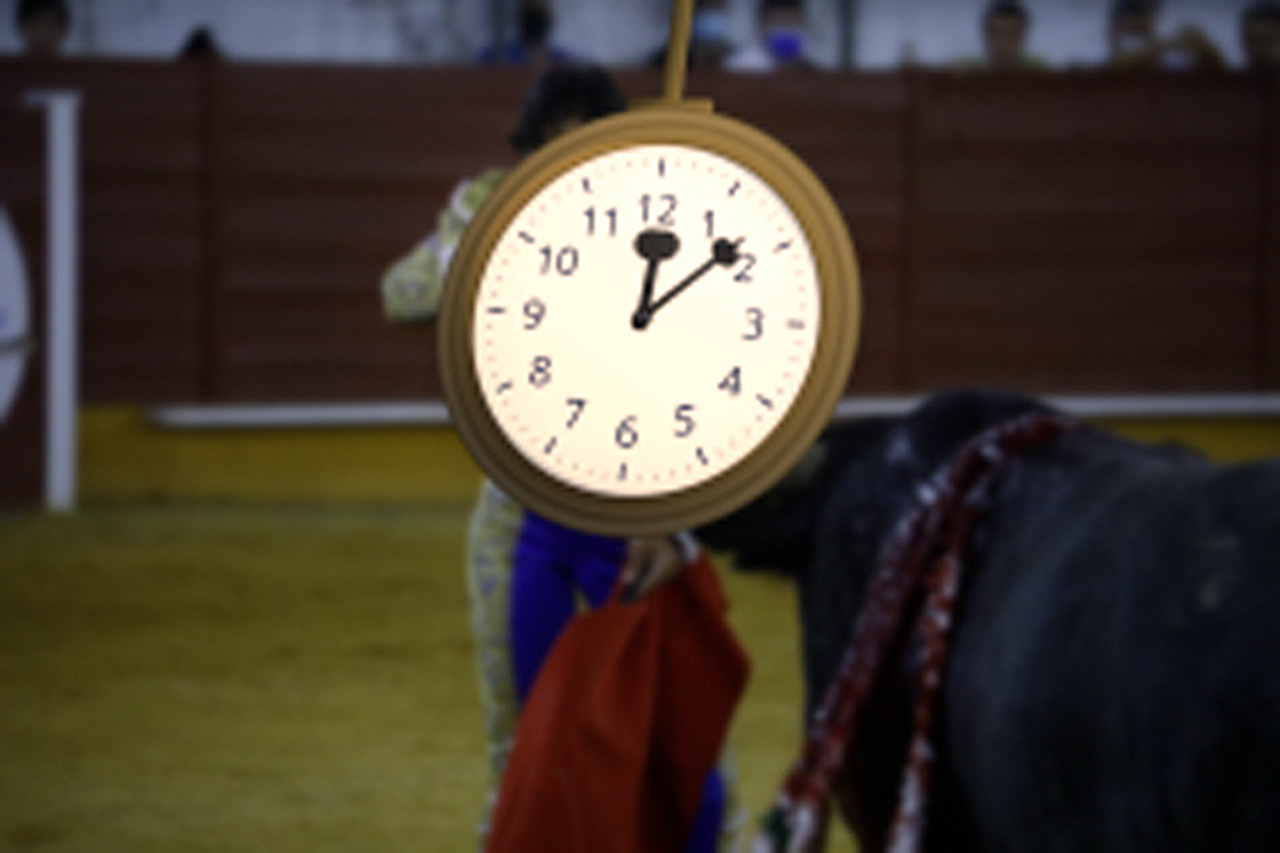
h=12 m=8
